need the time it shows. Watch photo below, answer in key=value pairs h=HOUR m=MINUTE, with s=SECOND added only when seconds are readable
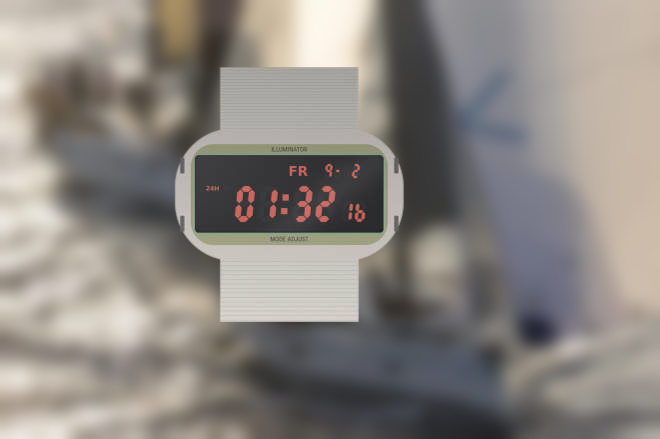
h=1 m=32 s=16
